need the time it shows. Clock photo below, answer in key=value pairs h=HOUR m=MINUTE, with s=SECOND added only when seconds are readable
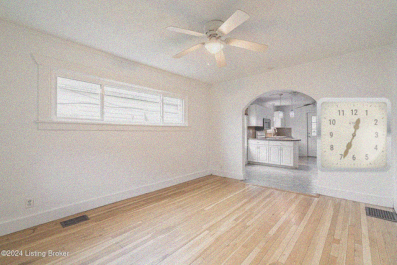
h=12 m=34
